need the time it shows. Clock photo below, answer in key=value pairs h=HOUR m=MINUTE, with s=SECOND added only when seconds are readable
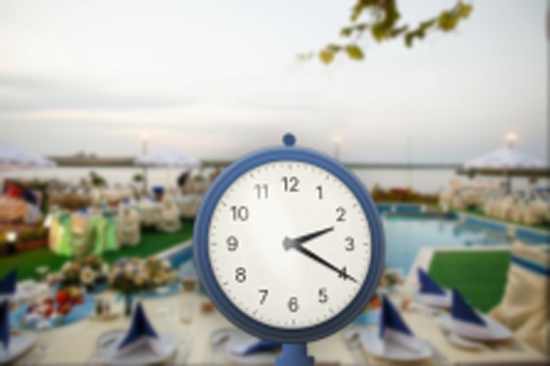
h=2 m=20
